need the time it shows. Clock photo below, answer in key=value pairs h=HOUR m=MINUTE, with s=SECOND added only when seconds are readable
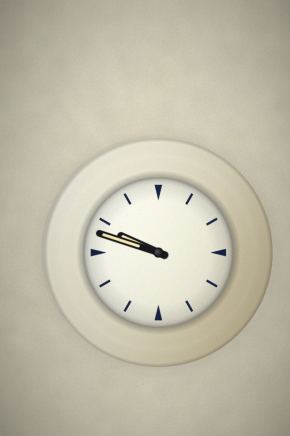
h=9 m=48
